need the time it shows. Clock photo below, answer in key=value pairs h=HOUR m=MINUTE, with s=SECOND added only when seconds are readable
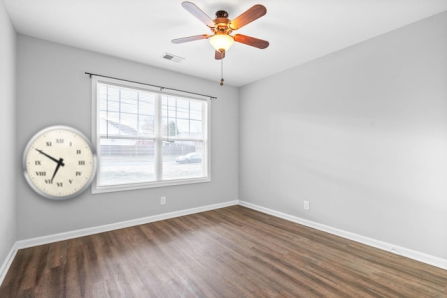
h=6 m=50
